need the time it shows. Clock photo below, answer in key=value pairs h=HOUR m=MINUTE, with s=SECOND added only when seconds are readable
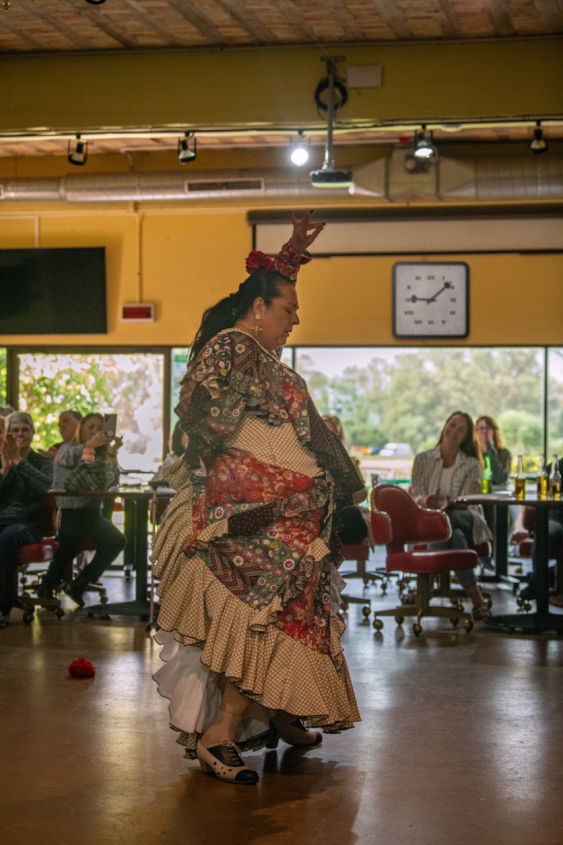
h=9 m=8
